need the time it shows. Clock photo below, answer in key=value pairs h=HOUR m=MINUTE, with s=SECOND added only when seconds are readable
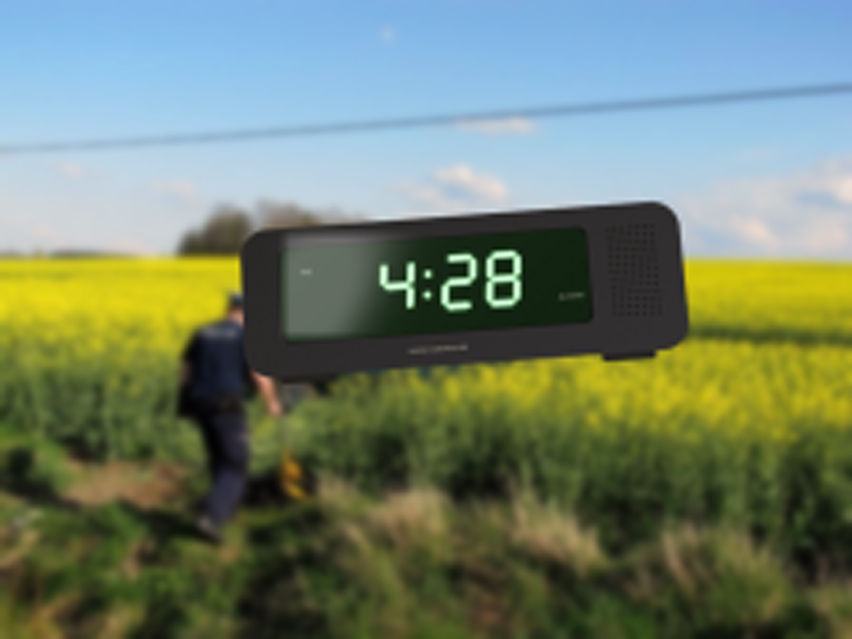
h=4 m=28
